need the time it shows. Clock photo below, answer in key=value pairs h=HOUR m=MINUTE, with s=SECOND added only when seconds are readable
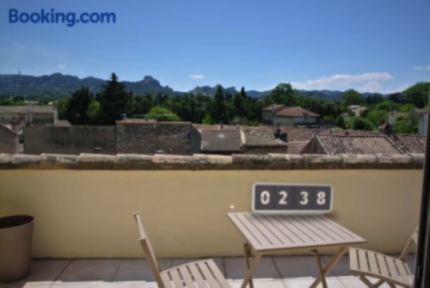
h=2 m=38
